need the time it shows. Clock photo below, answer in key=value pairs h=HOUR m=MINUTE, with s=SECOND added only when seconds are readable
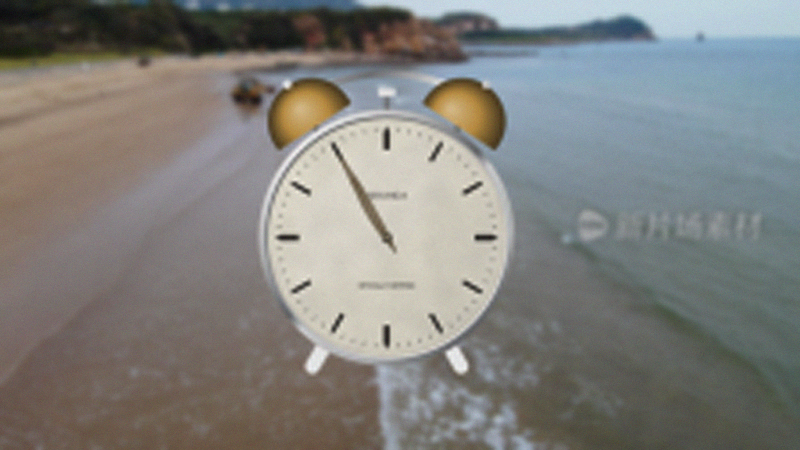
h=10 m=55
